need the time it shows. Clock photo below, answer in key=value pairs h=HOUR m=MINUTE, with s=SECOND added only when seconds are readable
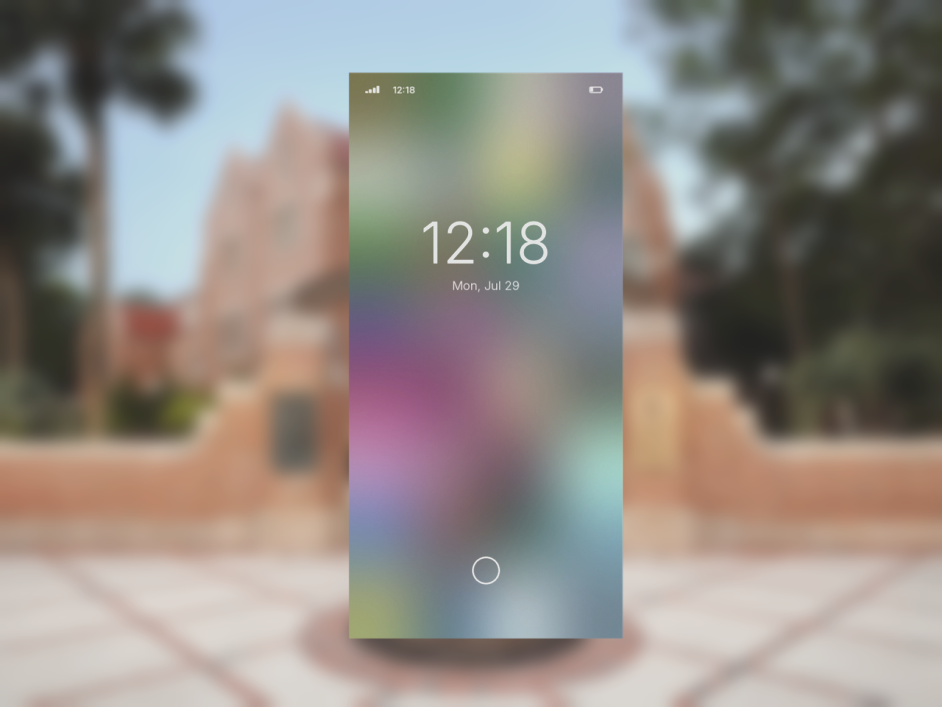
h=12 m=18
